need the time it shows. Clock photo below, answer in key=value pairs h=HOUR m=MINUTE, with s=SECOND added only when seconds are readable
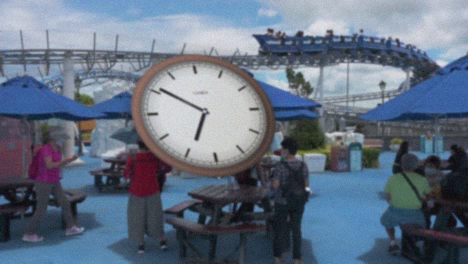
h=6 m=51
